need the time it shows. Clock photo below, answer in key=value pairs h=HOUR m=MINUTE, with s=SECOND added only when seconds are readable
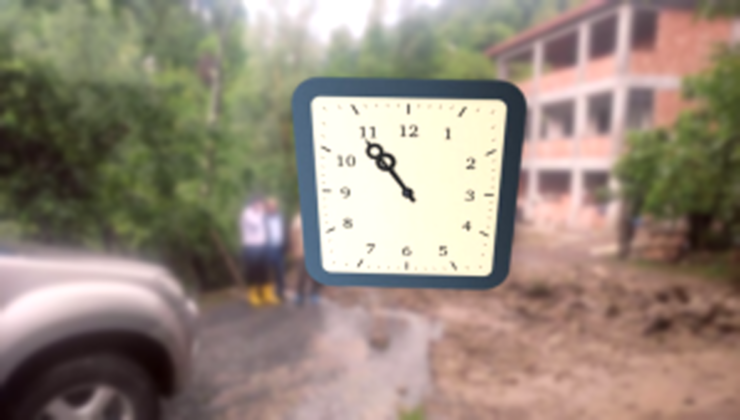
h=10 m=54
